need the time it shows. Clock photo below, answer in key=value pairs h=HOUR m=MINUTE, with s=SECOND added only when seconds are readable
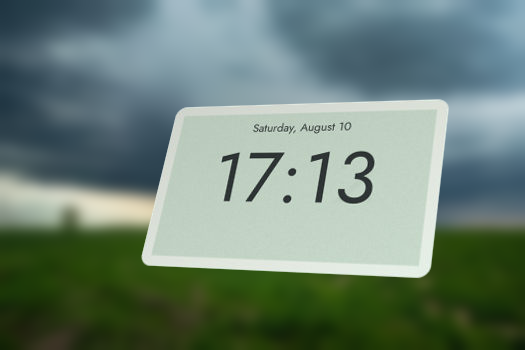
h=17 m=13
